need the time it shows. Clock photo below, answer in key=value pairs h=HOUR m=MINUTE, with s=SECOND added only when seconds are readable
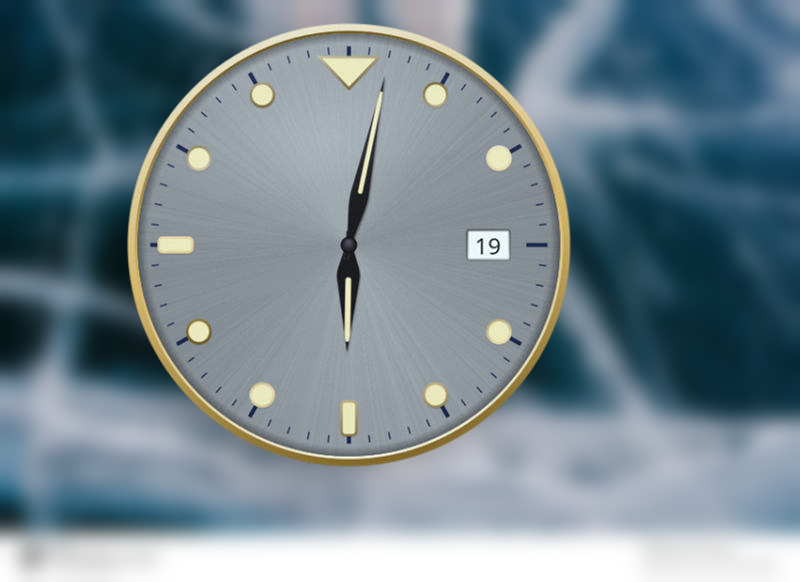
h=6 m=2
